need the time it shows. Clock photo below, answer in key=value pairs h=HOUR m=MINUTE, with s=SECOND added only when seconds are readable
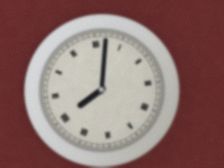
h=8 m=2
